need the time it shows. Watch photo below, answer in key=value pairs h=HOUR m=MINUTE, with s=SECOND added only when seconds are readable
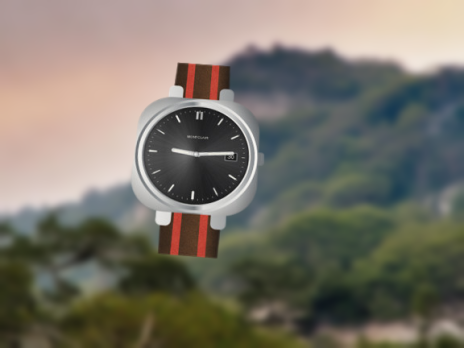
h=9 m=14
